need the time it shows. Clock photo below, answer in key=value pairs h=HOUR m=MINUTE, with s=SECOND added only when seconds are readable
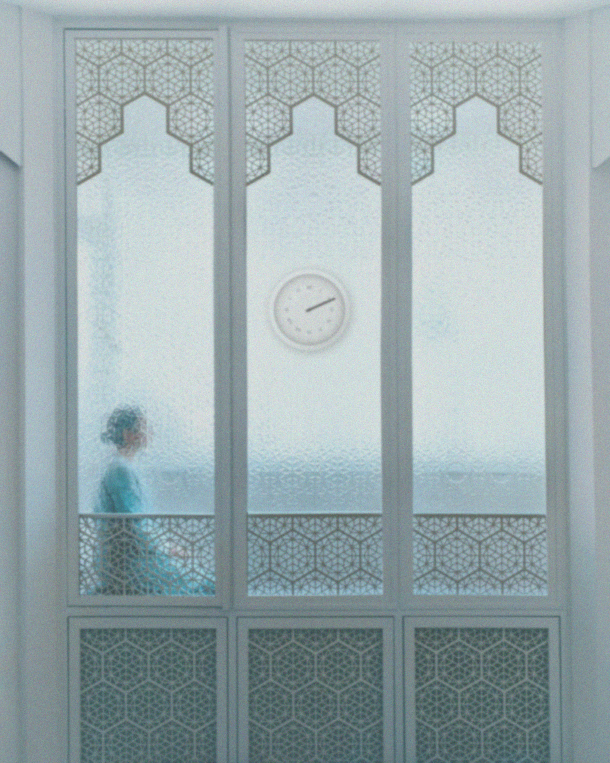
h=2 m=11
